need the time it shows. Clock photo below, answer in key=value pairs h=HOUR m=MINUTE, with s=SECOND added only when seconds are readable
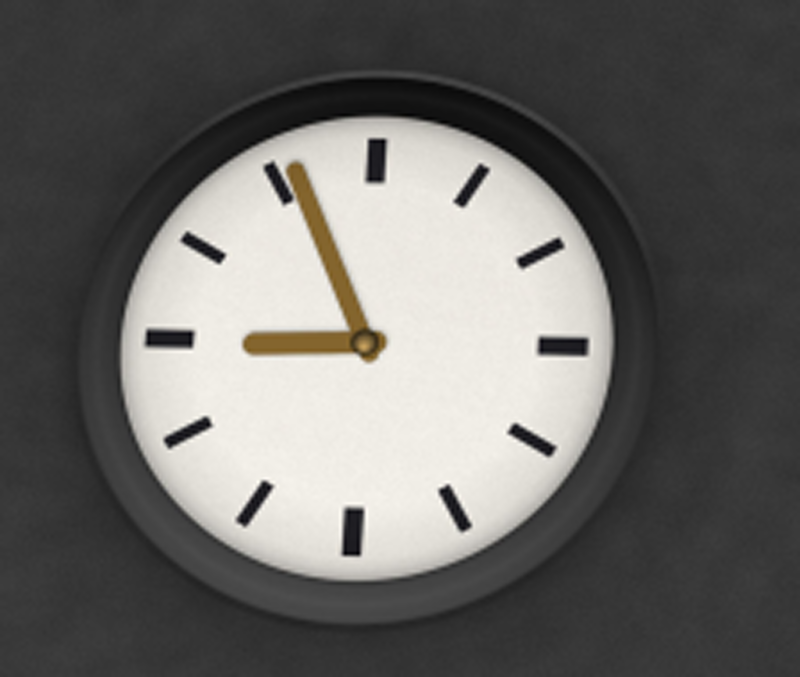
h=8 m=56
